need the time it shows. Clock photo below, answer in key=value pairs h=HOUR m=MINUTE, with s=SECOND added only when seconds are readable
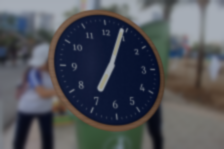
h=7 m=4
